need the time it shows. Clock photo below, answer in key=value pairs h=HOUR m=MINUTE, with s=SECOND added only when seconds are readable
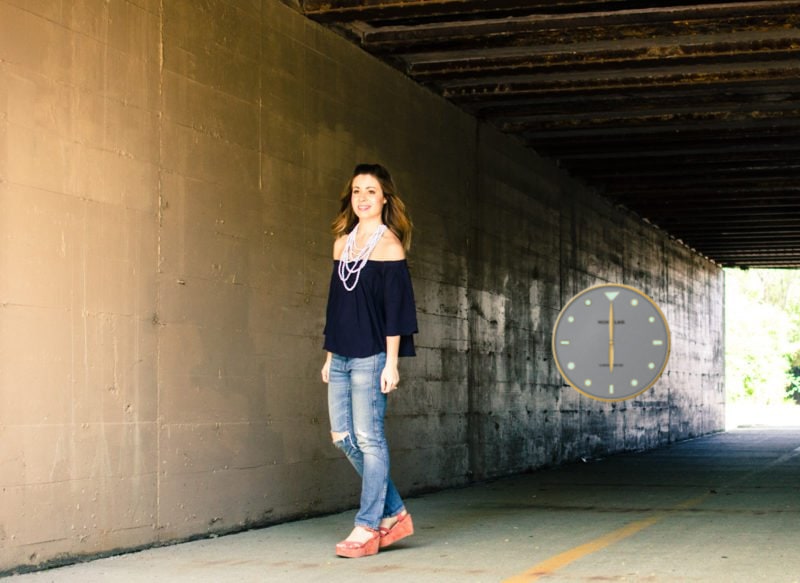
h=6 m=0
